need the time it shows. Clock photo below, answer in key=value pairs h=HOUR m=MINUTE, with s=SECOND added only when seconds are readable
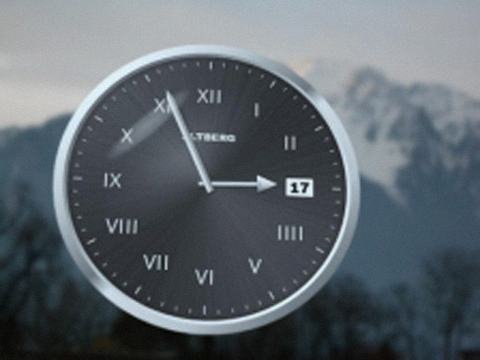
h=2 m=56
